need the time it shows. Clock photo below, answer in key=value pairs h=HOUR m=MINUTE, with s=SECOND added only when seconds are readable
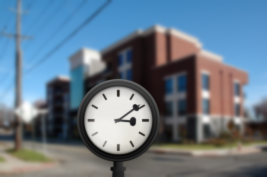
h=3 m=9
